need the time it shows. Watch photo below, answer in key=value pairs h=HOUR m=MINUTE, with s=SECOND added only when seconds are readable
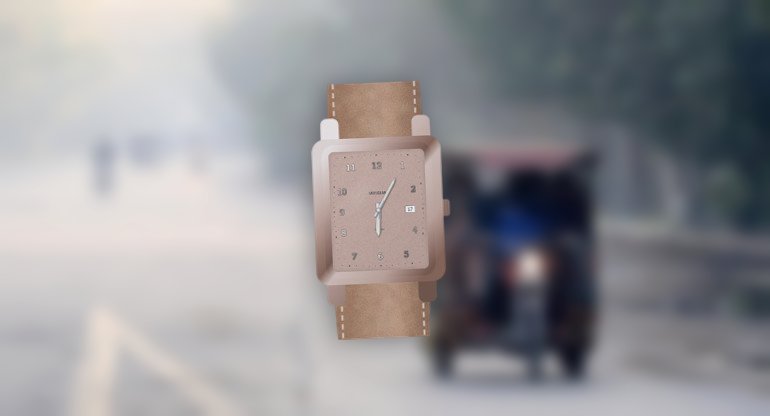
h=6 m=5
